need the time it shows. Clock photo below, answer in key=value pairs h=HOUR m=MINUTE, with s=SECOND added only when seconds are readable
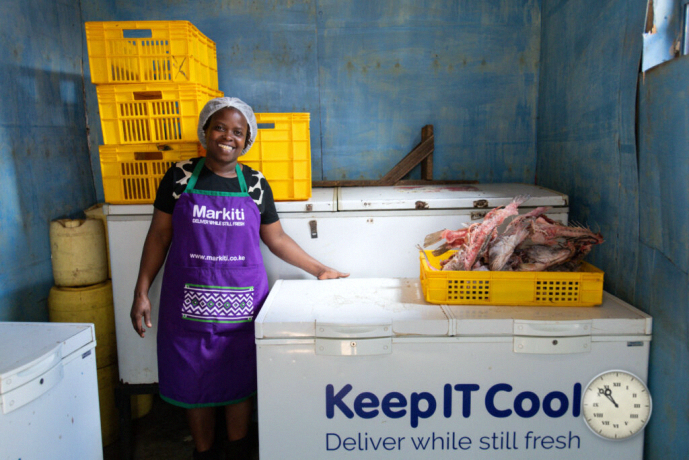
h=10 m=52
